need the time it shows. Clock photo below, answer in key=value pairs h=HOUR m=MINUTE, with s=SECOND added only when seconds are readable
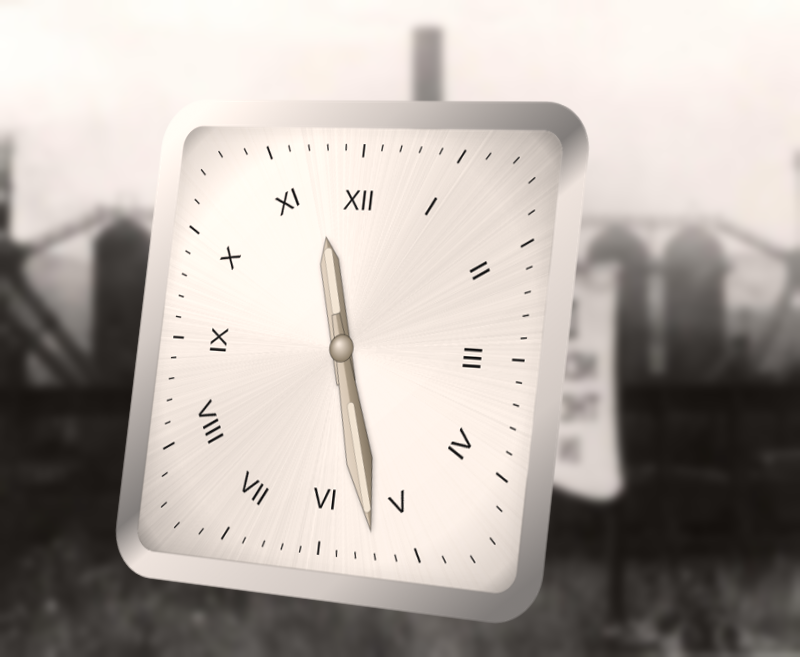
h=11 m=27
